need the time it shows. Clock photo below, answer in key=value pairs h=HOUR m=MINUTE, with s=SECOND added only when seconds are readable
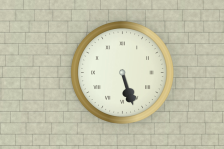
h=5 m=27
